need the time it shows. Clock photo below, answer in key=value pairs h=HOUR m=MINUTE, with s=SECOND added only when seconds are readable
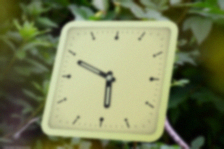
h=5 m=49
